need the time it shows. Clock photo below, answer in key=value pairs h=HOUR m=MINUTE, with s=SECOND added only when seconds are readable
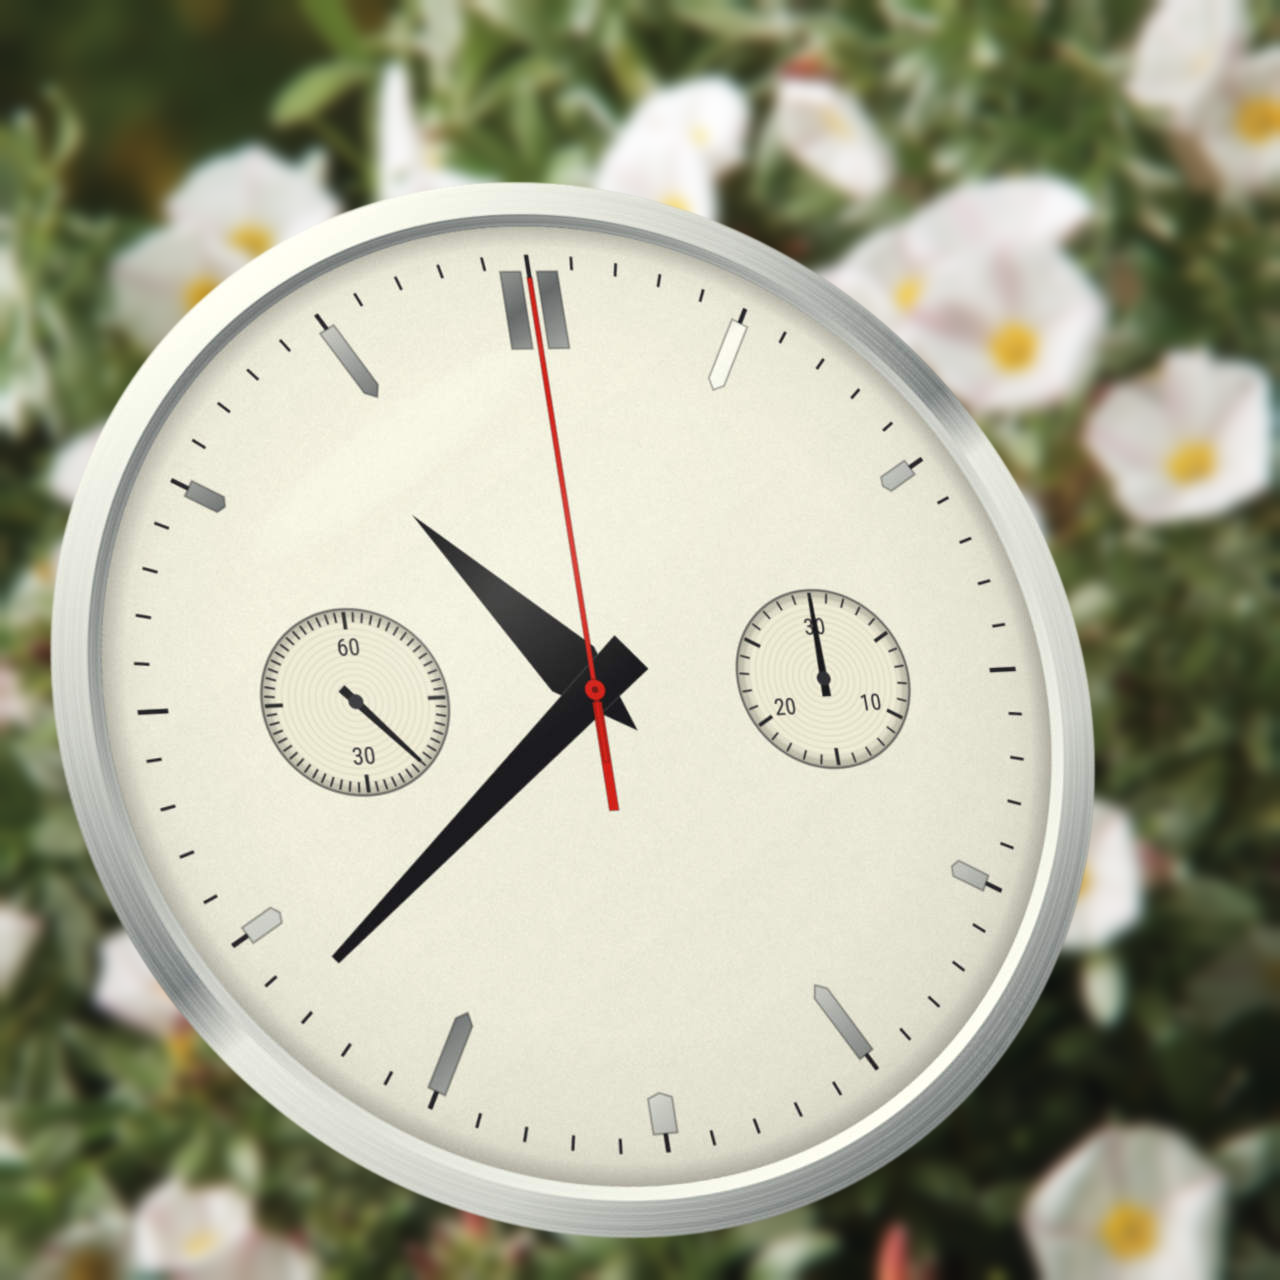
h=10 m=38 s=23
